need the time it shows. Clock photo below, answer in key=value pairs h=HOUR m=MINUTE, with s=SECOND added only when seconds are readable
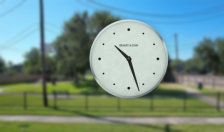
h=10 m=27
